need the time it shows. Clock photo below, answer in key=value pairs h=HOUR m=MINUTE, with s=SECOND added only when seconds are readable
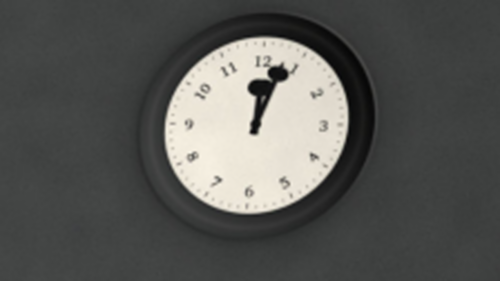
h=12 m=3
